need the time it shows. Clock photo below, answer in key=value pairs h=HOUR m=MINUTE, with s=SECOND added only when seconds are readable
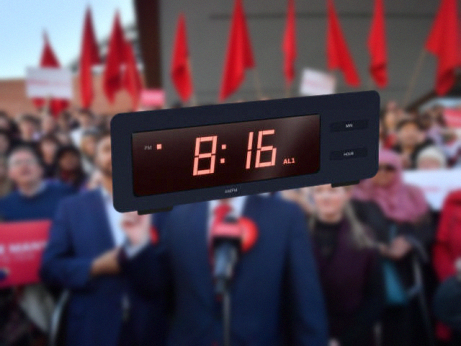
h=8 m=16
